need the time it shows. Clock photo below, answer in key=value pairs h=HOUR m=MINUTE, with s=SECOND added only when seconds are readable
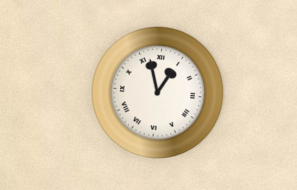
h=12 m=57
